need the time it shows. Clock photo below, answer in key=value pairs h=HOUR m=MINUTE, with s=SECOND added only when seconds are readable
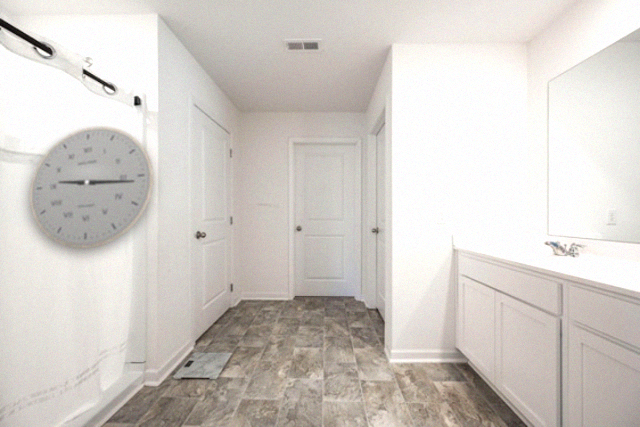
h=9 m=16
